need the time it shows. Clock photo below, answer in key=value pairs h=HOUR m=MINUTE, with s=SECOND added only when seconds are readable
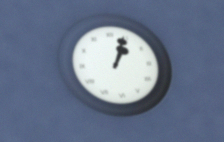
h=1 m=4
